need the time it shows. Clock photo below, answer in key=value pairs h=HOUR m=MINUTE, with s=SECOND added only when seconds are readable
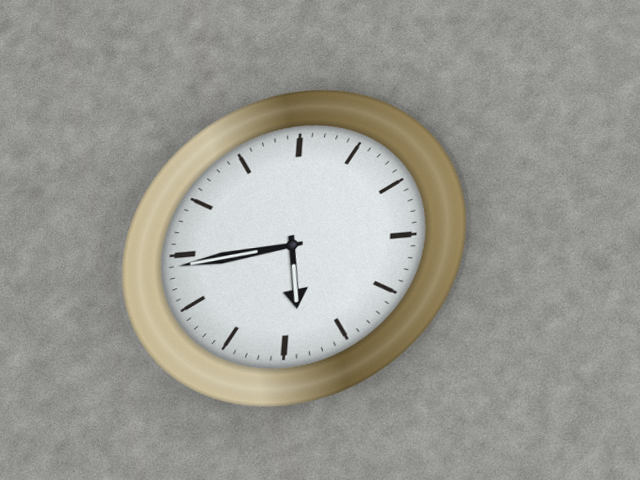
h=5 m=44
